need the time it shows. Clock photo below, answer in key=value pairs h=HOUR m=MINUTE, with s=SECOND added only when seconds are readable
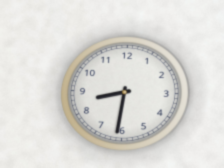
h=8 m=31
